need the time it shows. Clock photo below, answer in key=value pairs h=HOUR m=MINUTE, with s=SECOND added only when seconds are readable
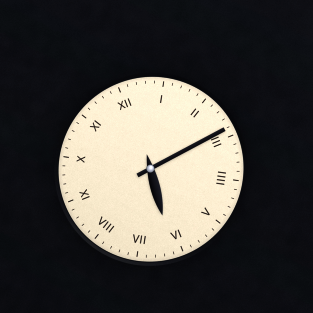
h=6 m=14
